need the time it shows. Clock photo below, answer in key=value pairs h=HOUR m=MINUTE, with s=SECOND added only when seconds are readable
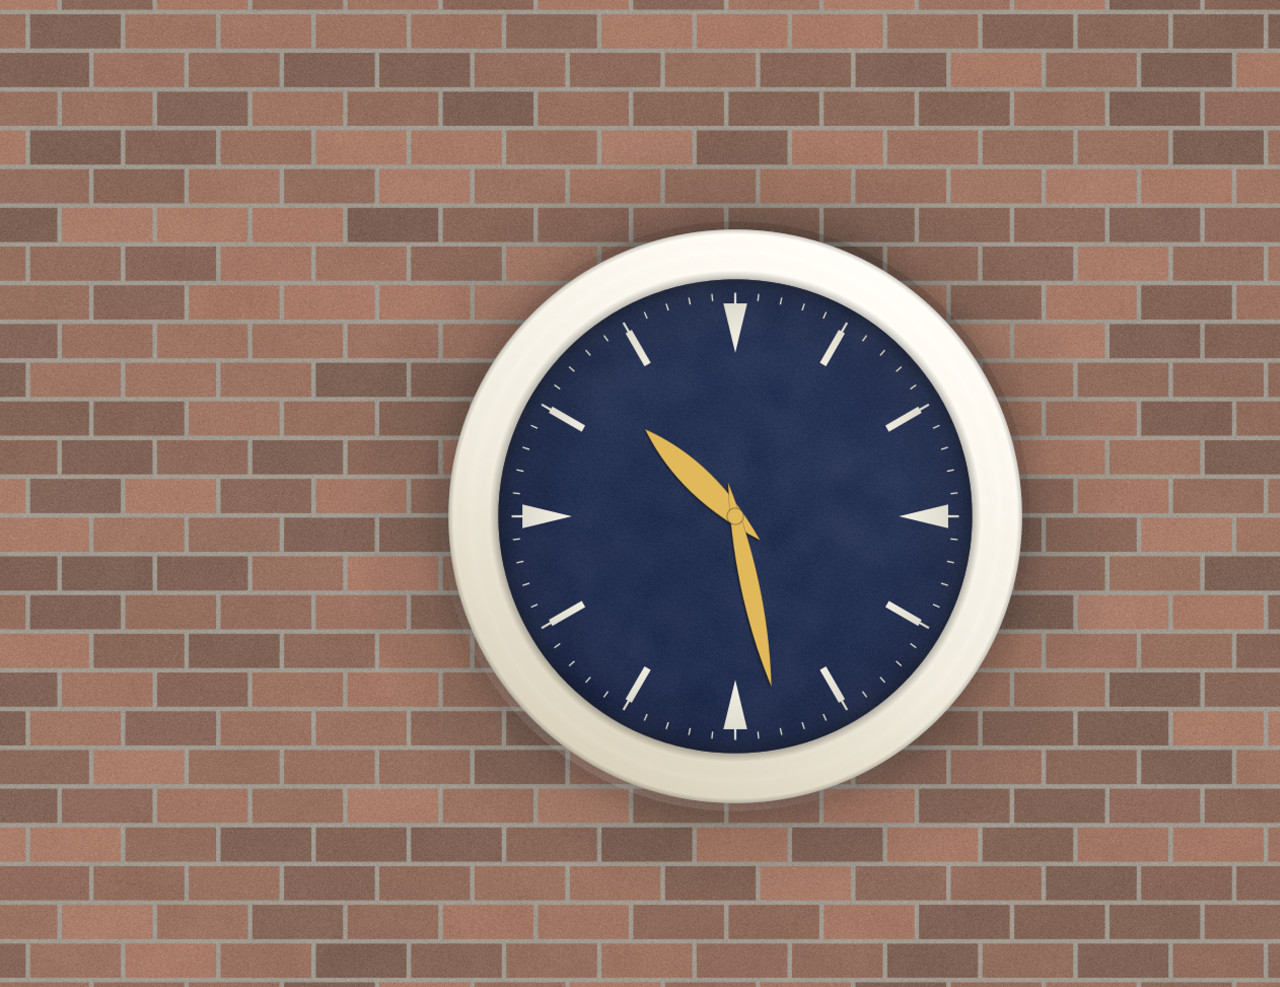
h=10 m=28
